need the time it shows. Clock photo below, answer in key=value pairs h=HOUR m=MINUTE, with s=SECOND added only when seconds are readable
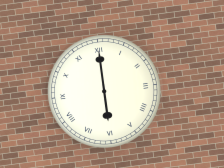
h=6 m=0
